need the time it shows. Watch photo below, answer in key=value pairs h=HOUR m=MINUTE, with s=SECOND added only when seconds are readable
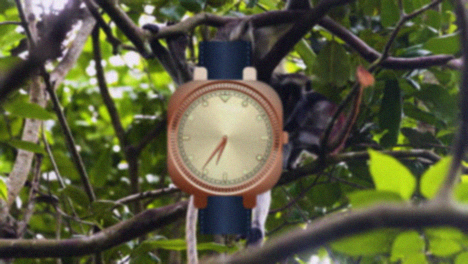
h=6 m=36
